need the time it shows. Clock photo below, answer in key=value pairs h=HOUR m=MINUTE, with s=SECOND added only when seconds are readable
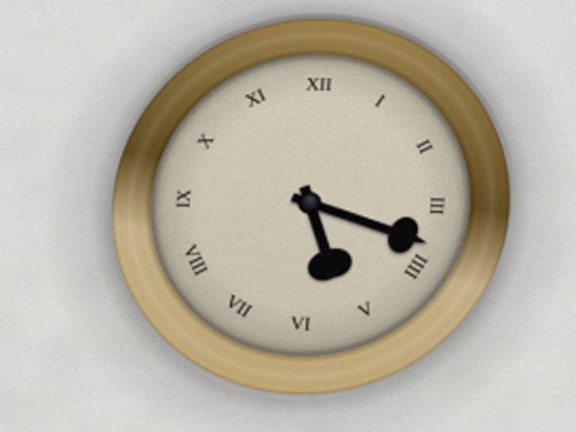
h=5 m=18
